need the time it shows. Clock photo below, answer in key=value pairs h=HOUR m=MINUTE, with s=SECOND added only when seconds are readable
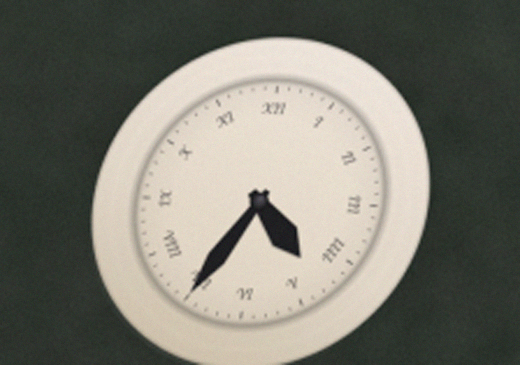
h=4 m=35
